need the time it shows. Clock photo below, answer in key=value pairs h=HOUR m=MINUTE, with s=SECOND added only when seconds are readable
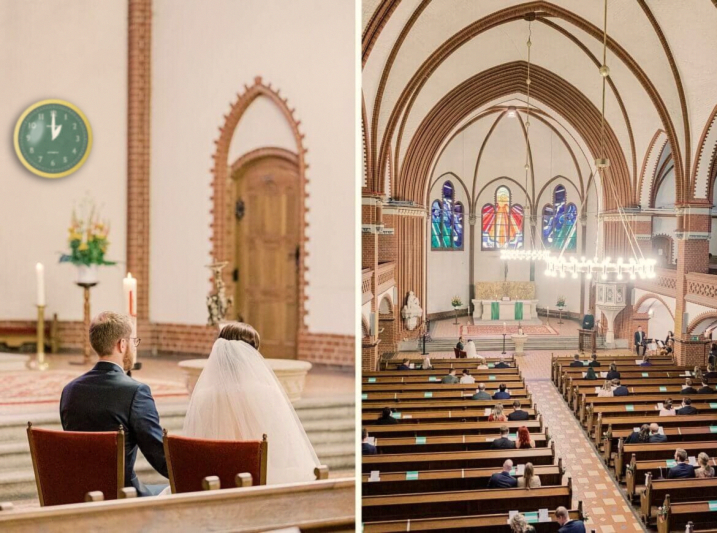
h=1 m=0
